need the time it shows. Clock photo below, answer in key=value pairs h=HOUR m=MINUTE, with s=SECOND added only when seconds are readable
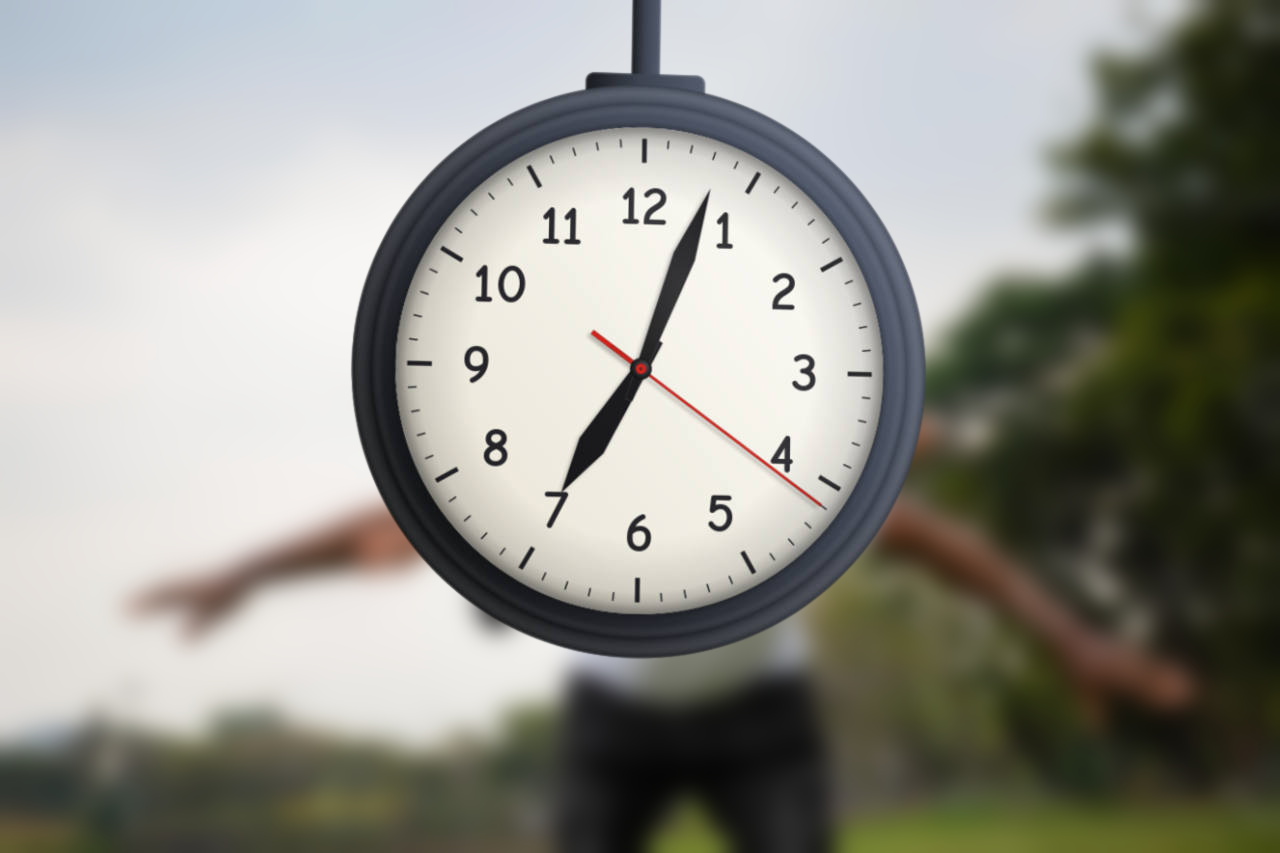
h=7 m=3 s=21
